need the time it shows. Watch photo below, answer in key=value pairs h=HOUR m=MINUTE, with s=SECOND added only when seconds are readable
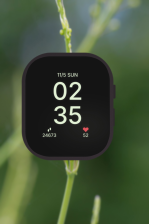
h=2 m=35
